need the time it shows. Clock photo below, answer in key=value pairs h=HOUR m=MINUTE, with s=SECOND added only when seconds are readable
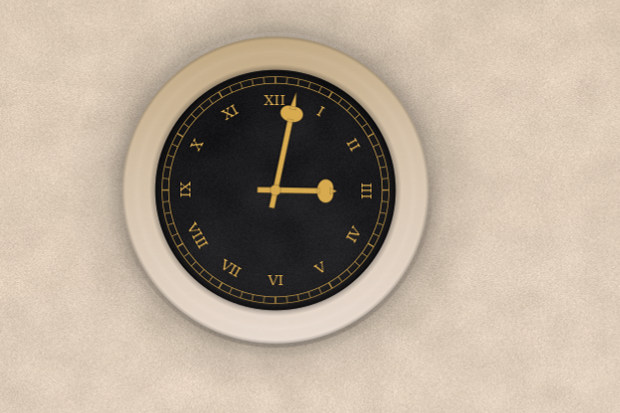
h=3 m=2
